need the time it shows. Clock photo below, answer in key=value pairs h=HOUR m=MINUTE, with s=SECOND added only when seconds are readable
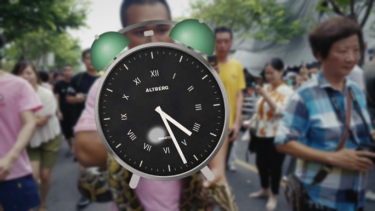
h=4 m=27
